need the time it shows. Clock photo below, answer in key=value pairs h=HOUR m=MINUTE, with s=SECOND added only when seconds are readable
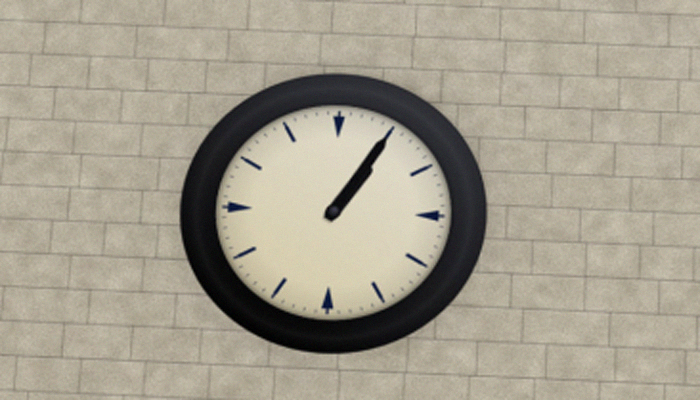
h=1 m=5
